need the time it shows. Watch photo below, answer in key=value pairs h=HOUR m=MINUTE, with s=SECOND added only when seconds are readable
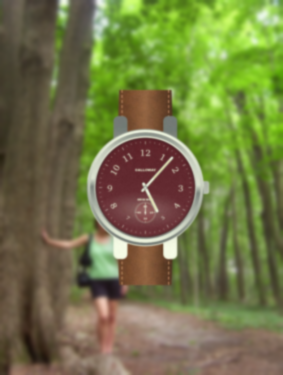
h=5 m=7
